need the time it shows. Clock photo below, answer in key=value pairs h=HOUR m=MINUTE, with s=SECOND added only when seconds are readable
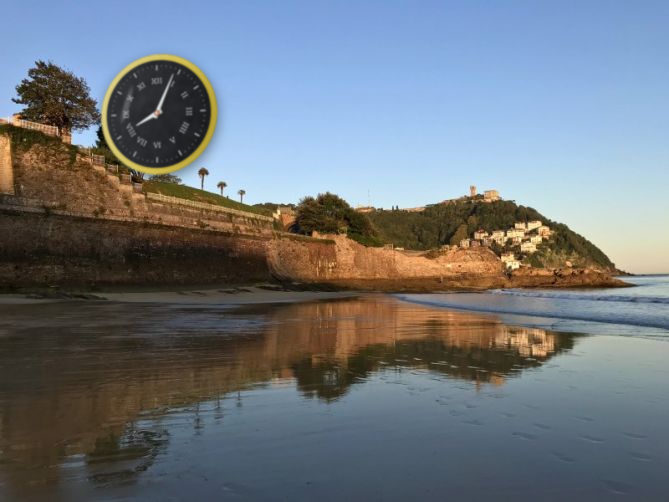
h=8 m=4
